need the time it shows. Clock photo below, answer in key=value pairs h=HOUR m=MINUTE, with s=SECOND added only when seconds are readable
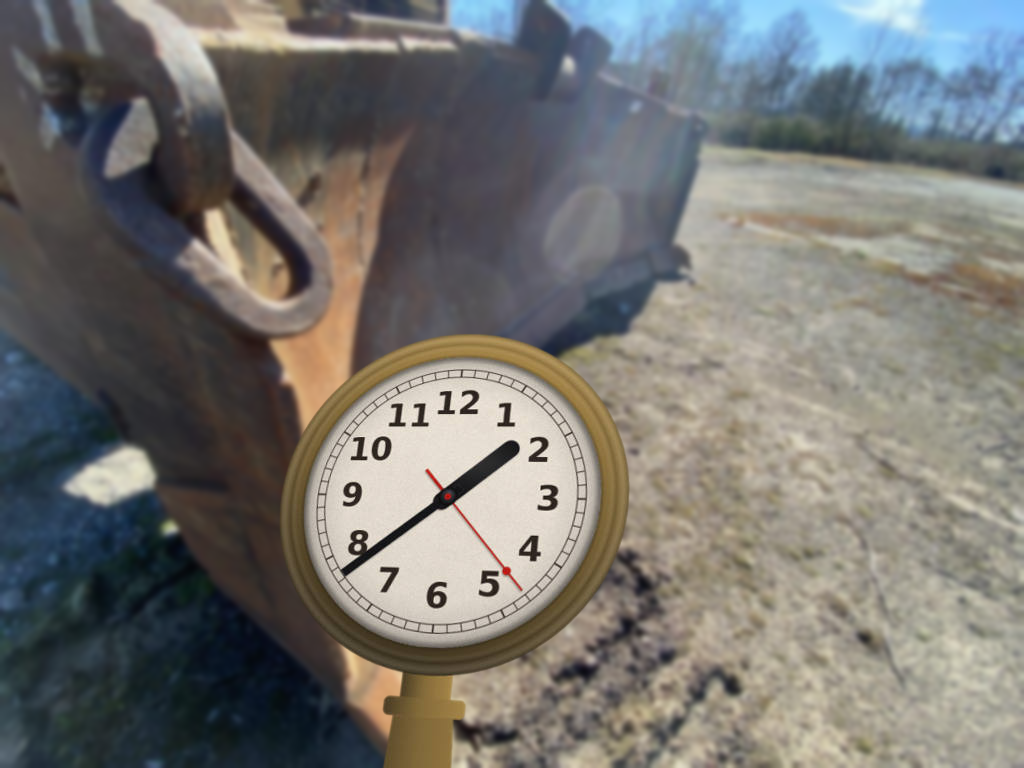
h=1 m=38 s=23
